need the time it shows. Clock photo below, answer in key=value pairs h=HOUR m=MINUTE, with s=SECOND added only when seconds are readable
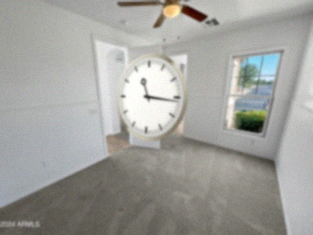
h=11 m=16
